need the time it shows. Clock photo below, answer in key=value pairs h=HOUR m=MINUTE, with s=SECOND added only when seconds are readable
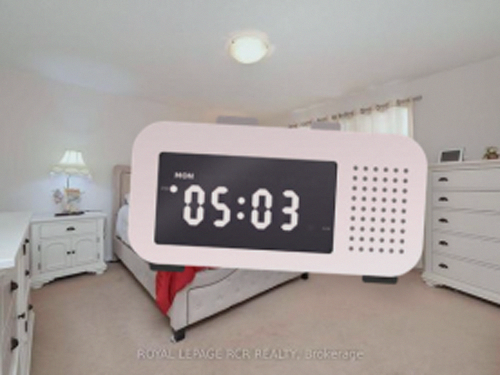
h=5 m=3
